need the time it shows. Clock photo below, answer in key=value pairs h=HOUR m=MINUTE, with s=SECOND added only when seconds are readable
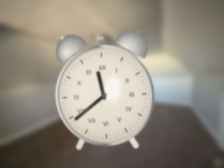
h=11 m=39
